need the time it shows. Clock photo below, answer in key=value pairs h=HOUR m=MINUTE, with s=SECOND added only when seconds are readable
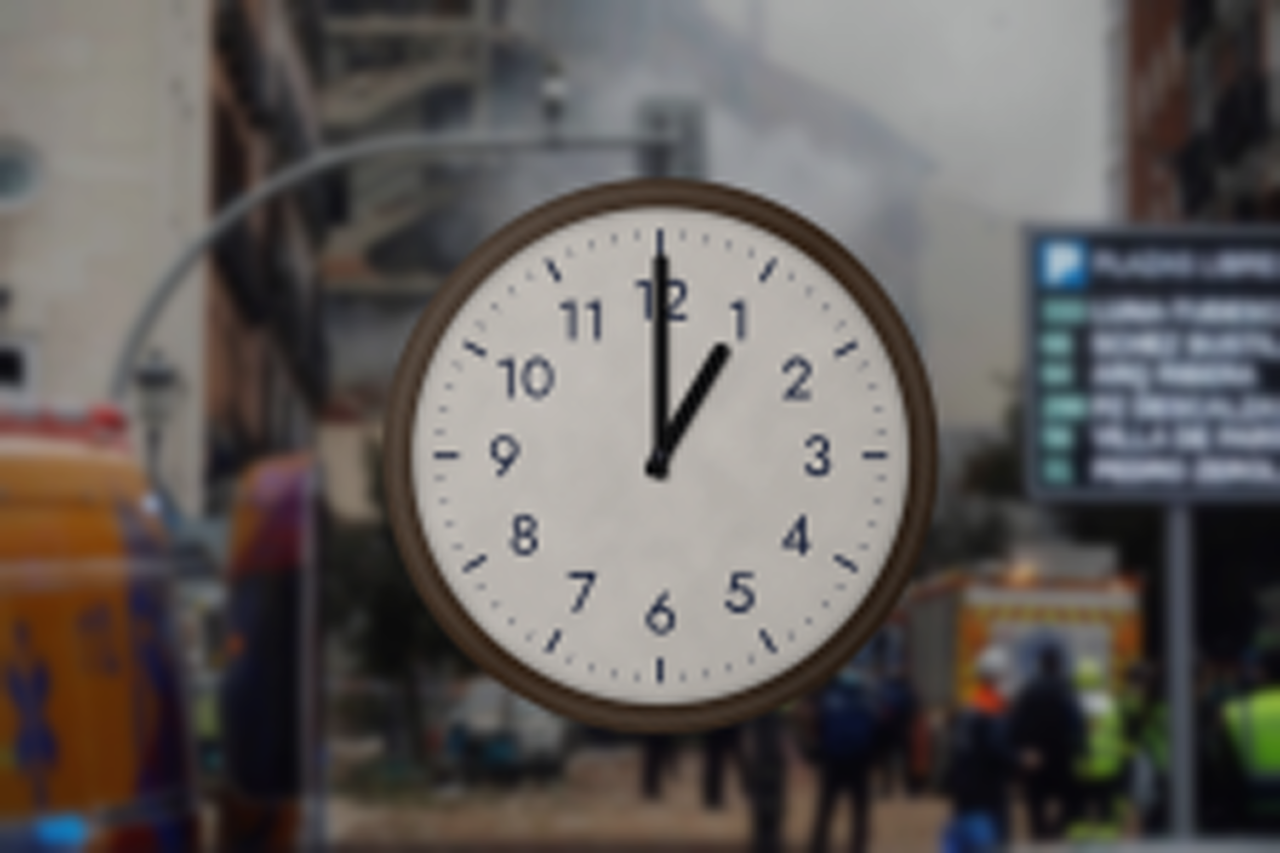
h=1 m=0
